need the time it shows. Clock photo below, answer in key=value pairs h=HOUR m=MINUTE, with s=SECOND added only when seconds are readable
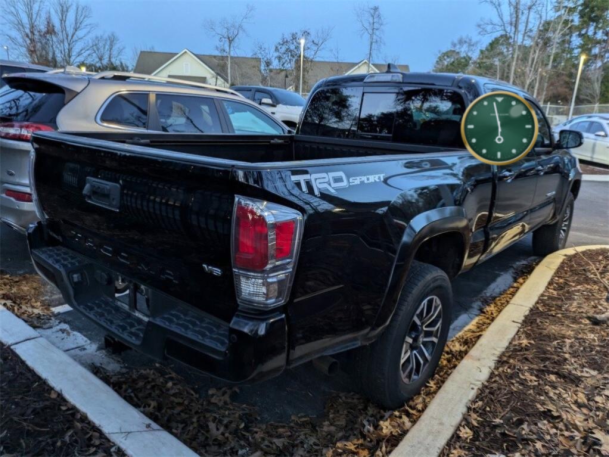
h=5 m=58
